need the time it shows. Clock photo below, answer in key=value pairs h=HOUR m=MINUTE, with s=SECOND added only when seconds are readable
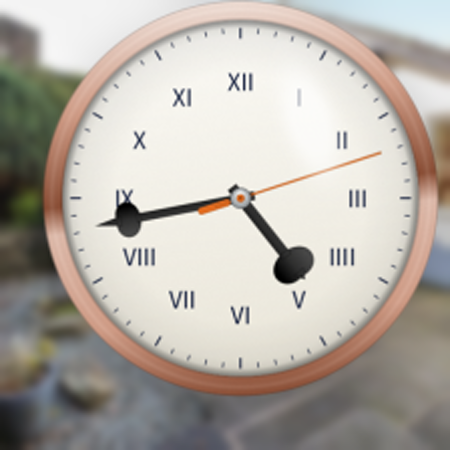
h=4 m=43 s=12
